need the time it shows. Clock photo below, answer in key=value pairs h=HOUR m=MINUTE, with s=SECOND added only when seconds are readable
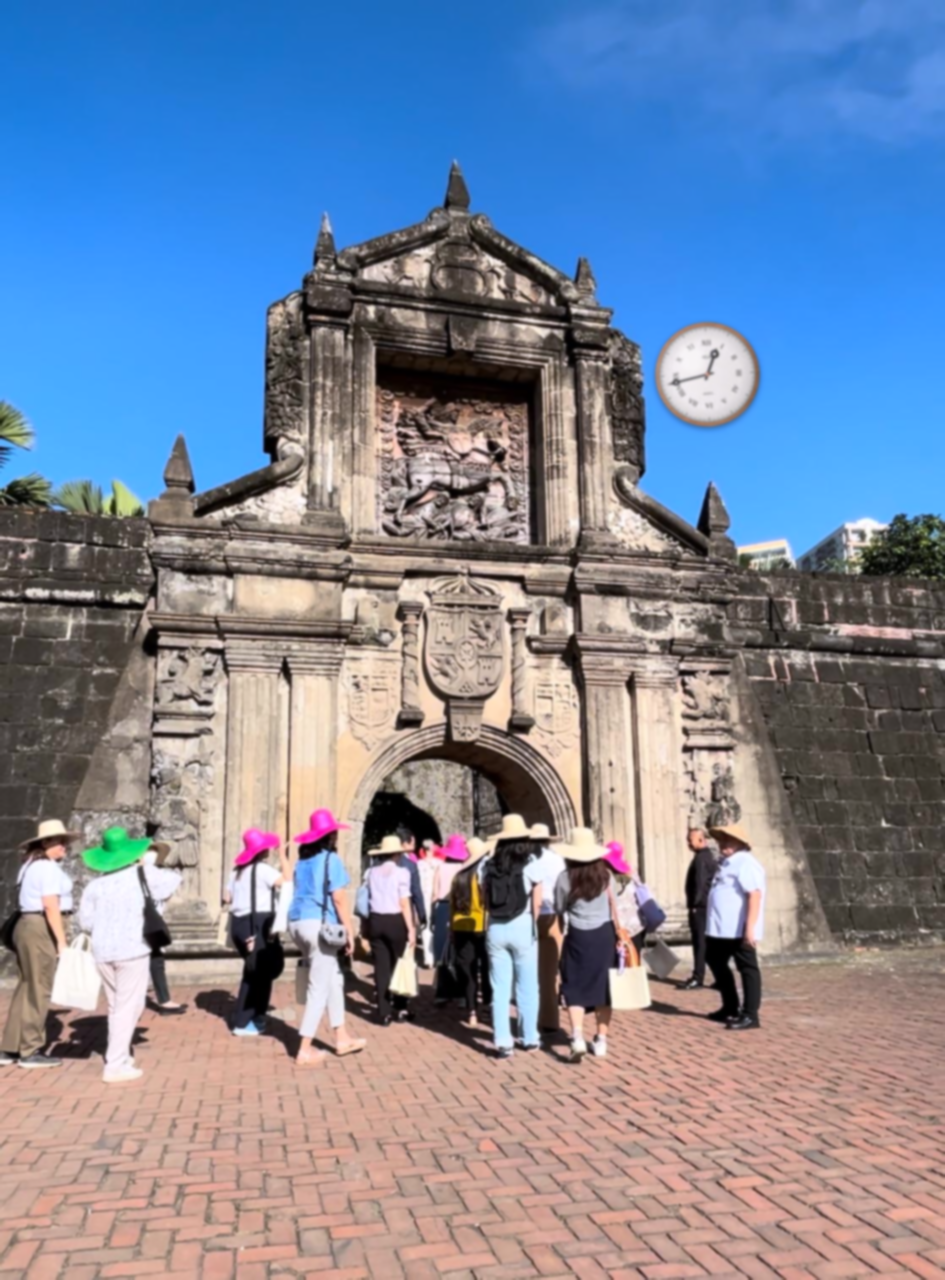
h=12 m=43
